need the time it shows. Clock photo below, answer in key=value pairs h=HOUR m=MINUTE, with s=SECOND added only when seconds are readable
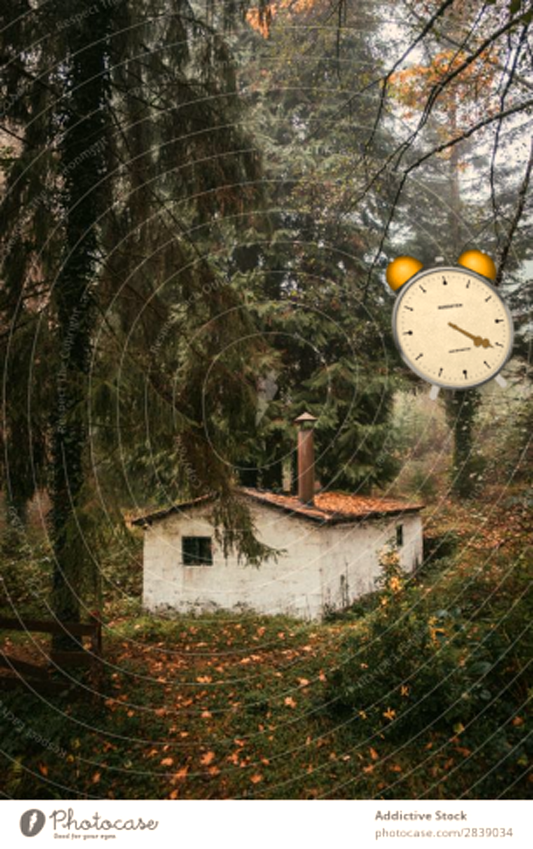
h=4 m=21
